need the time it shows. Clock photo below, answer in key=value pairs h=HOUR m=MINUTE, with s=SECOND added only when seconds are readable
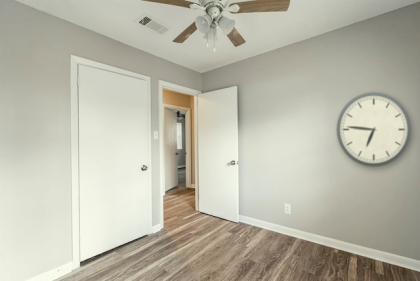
h=6 m=46
